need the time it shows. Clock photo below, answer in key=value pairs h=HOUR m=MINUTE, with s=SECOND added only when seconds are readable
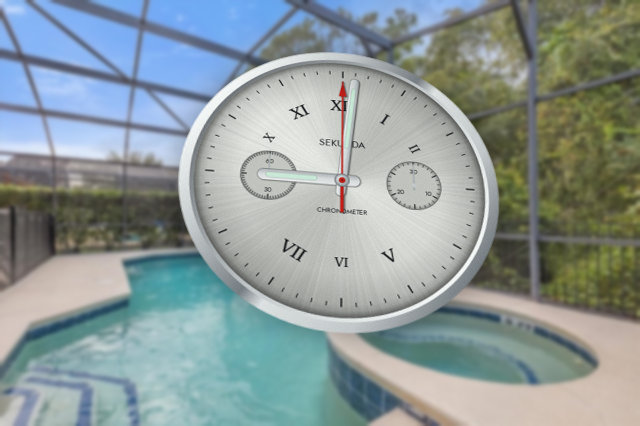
h=9 m=1
